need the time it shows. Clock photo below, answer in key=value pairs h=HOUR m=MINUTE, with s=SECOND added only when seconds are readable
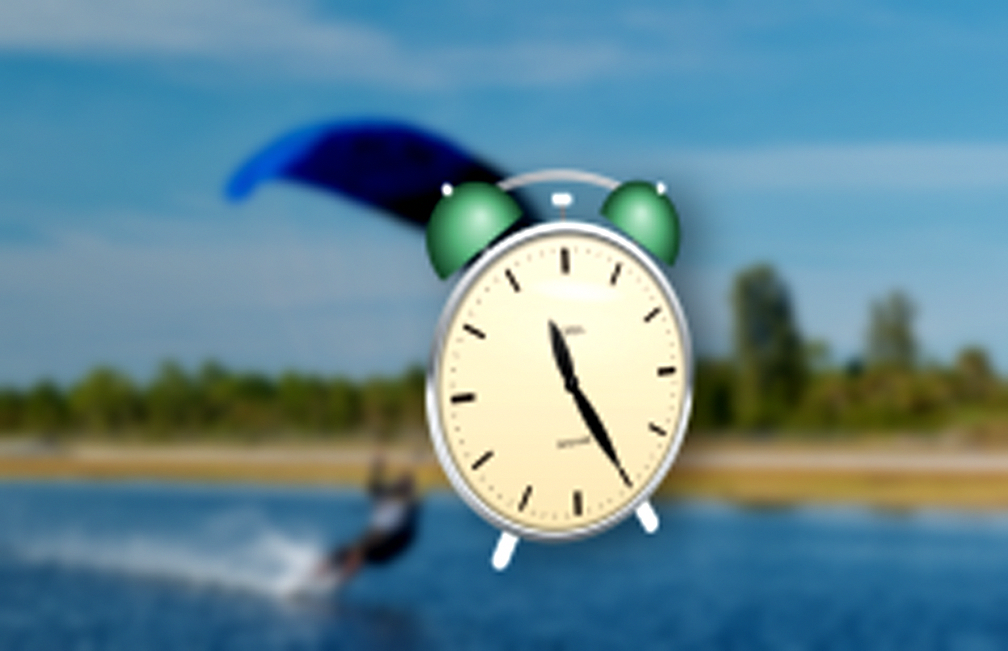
h=11 m=25
